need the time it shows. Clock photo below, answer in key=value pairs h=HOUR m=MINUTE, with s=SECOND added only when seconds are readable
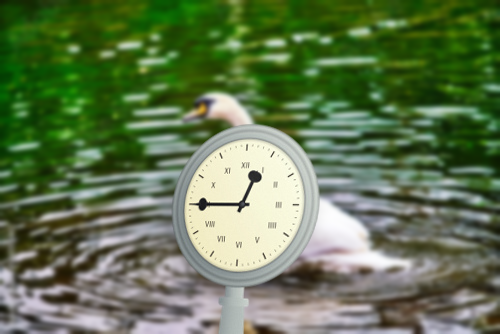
h=12 m=45
